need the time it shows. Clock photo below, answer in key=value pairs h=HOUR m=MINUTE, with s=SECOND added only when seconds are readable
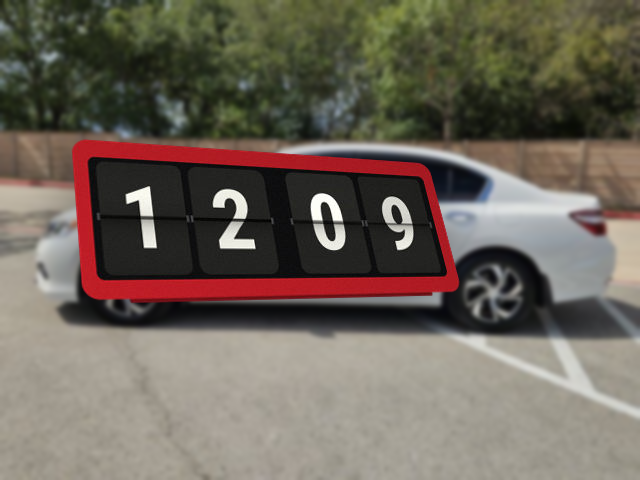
h=12 m=9
